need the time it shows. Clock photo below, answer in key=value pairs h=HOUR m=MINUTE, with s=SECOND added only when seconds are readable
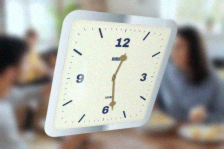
h=12 m=28
